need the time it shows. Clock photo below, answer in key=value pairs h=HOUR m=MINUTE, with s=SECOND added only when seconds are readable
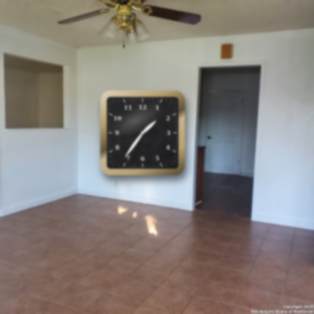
h=1 m=36
